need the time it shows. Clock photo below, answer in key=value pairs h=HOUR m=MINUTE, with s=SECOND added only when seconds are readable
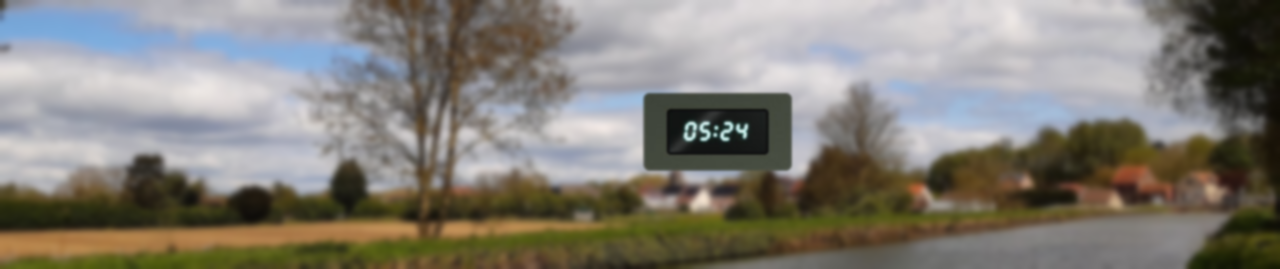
h=5 m=24
